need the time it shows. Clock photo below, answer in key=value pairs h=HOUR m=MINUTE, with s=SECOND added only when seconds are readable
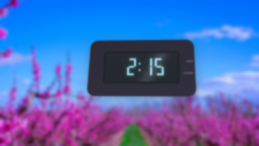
h=2 m=15
